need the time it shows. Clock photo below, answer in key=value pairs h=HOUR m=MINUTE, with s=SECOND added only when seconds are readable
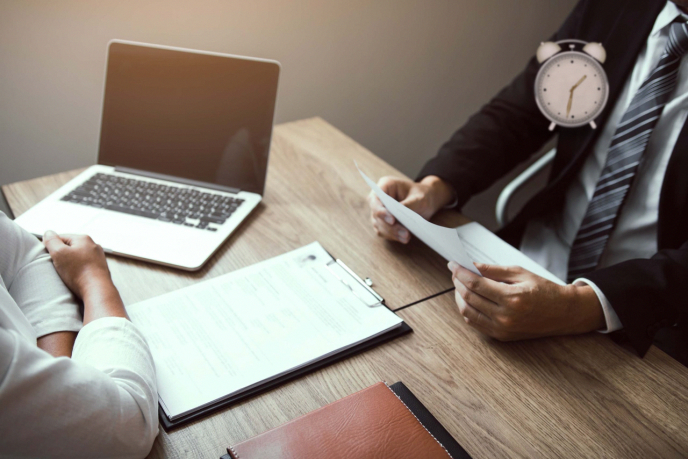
h=1 m=32
